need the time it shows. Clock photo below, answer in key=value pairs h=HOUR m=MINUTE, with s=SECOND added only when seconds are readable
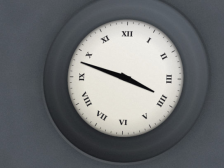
h=3 m=48
